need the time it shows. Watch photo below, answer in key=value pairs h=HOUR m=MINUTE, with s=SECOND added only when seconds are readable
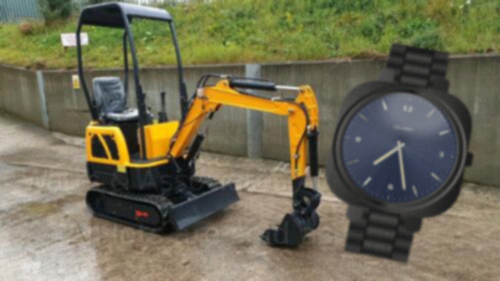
h=7 m=27
